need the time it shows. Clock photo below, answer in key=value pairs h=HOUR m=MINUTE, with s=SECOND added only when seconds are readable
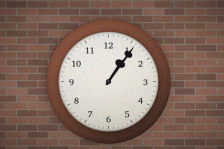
h=1 m=6
